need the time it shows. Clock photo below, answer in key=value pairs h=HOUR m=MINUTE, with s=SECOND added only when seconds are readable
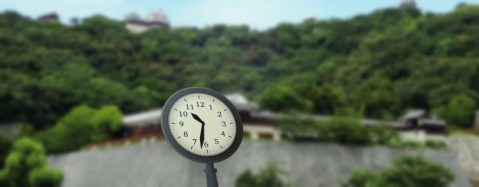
h=10 m=32
